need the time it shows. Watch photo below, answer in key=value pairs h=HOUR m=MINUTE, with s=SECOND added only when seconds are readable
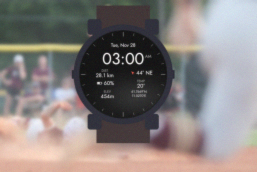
h=3 m=0
